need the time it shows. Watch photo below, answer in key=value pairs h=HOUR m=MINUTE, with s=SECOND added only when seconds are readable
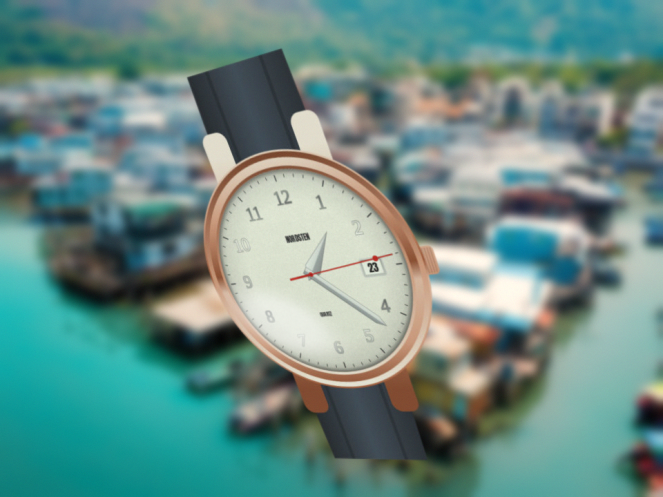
h=1 m=22 s=14
